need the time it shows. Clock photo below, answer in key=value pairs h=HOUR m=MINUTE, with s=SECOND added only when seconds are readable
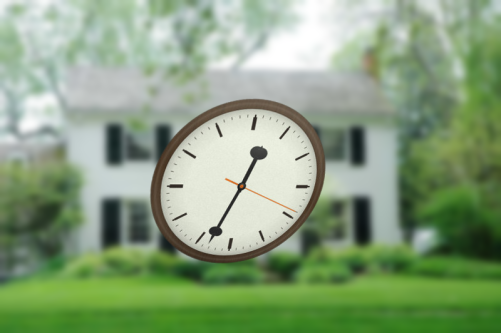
h=12 m=33 s=19
